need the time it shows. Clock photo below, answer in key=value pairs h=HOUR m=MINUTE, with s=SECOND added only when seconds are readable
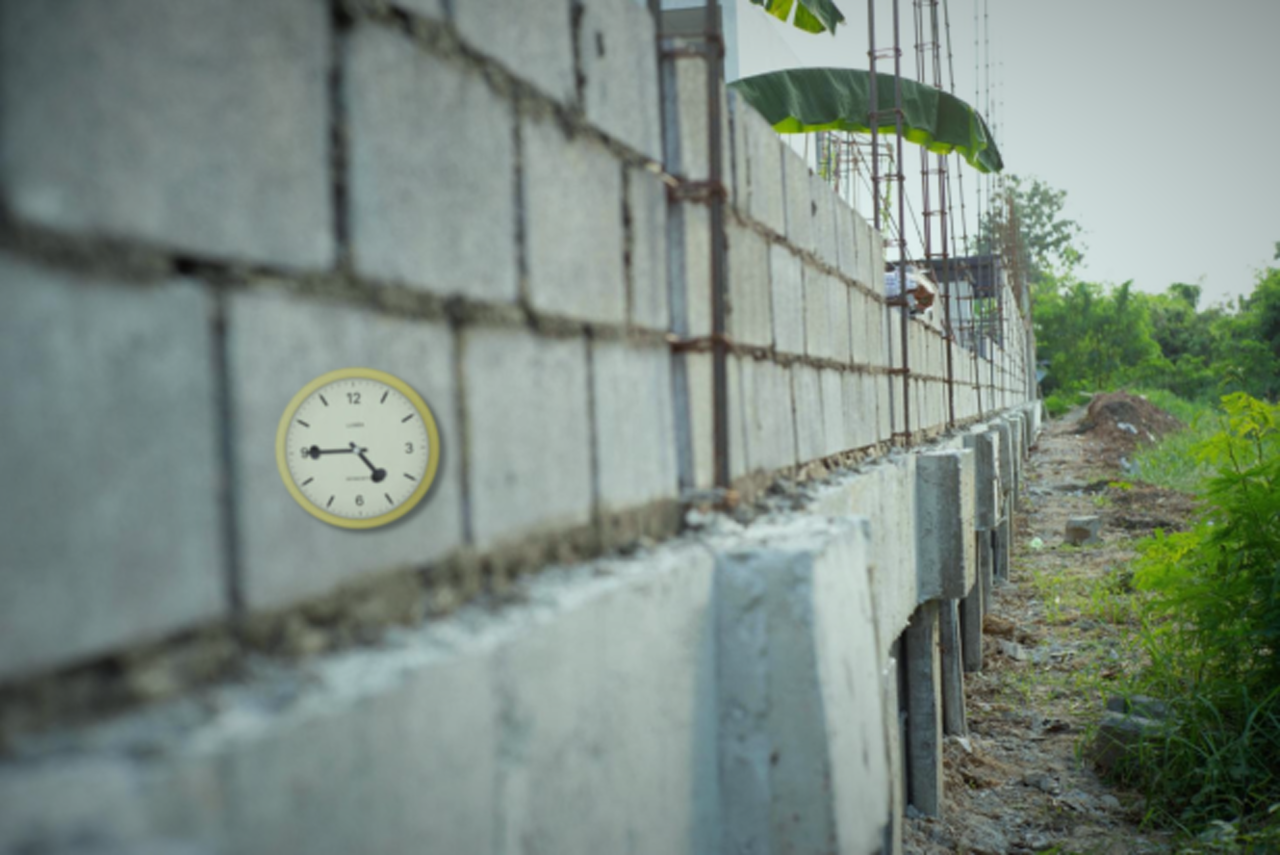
h=4 m=45
